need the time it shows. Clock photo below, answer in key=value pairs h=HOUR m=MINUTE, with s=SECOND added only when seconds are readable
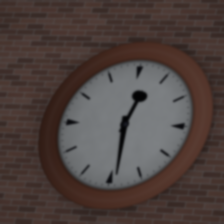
h=12 m=29
